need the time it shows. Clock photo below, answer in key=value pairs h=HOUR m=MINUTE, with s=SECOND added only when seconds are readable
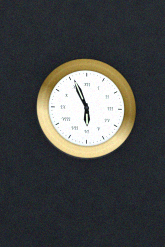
h=5 m=56
